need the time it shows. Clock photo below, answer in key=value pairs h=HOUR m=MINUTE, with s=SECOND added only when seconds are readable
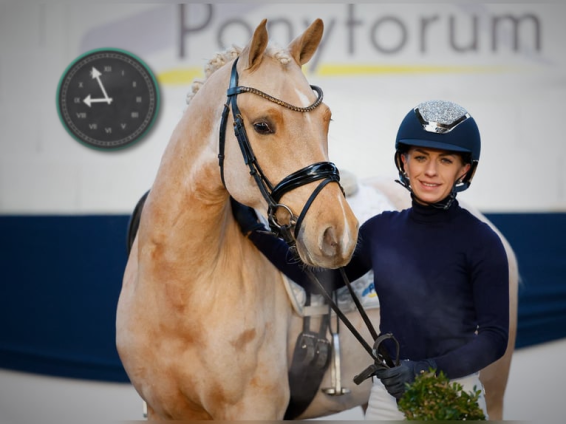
h=8 m=56
